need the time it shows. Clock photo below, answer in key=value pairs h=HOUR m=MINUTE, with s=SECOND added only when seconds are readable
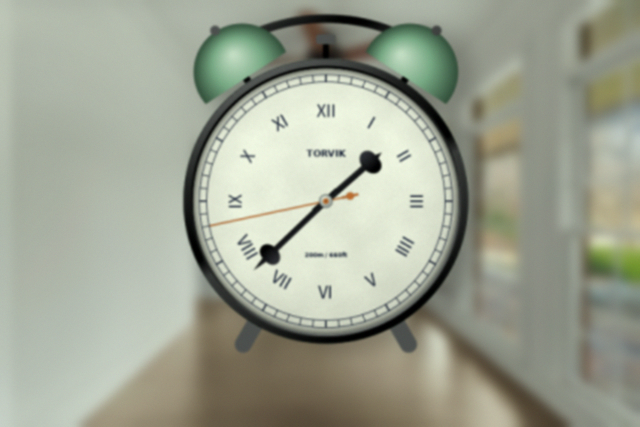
h=1 m=37 s=43
